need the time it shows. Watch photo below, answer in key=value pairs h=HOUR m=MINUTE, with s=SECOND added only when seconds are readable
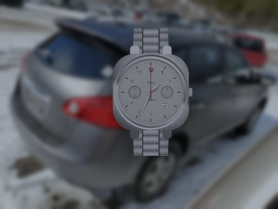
h=1 m=34
